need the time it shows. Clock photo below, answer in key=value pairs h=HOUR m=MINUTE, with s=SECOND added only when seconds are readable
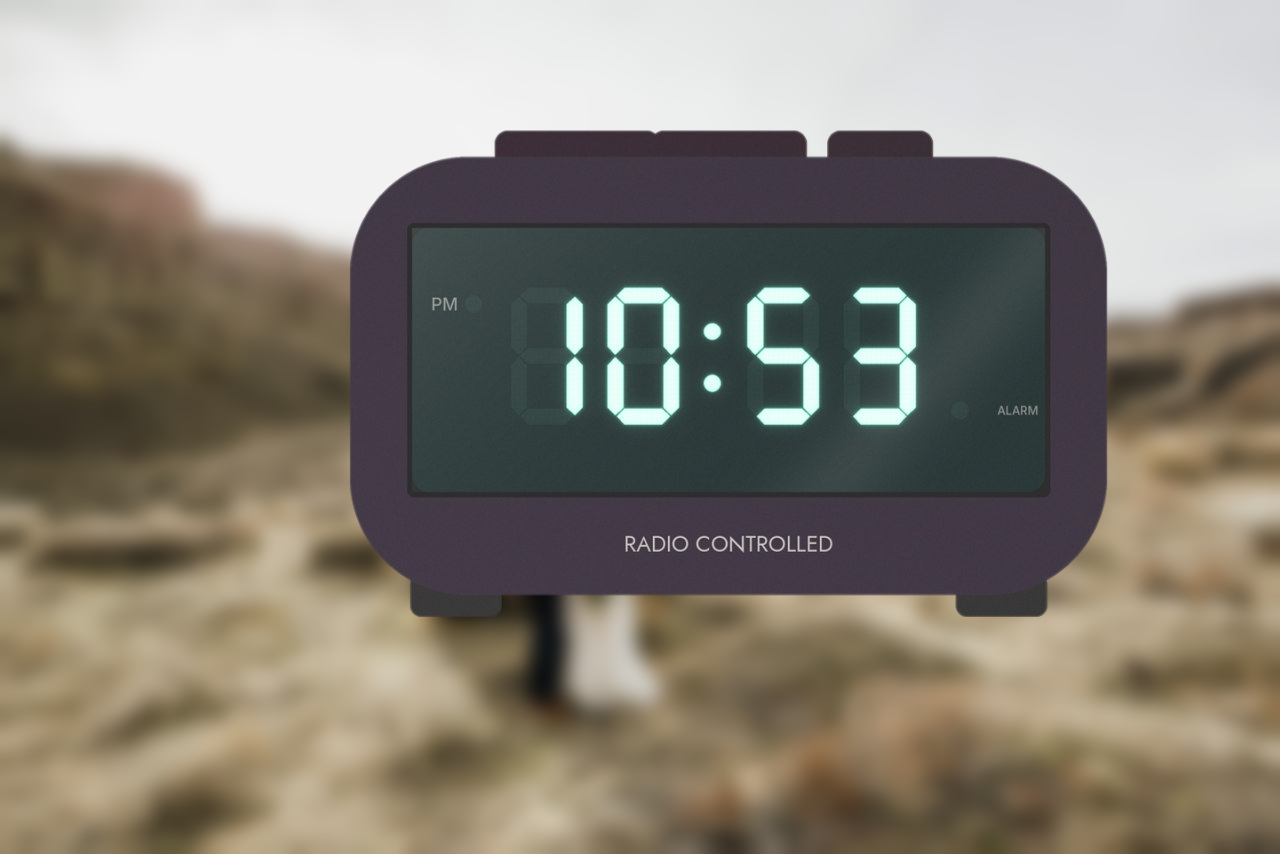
h=10 m=53
